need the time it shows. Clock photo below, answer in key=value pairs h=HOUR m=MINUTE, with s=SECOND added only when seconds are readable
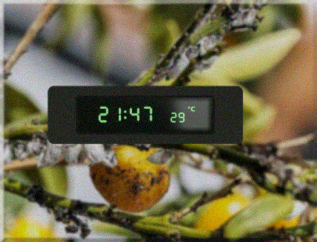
h=21 m=47
